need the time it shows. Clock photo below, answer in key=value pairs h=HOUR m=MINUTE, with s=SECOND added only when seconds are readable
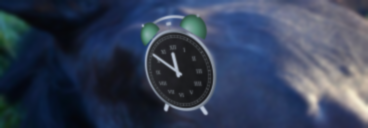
h=11 m=51
